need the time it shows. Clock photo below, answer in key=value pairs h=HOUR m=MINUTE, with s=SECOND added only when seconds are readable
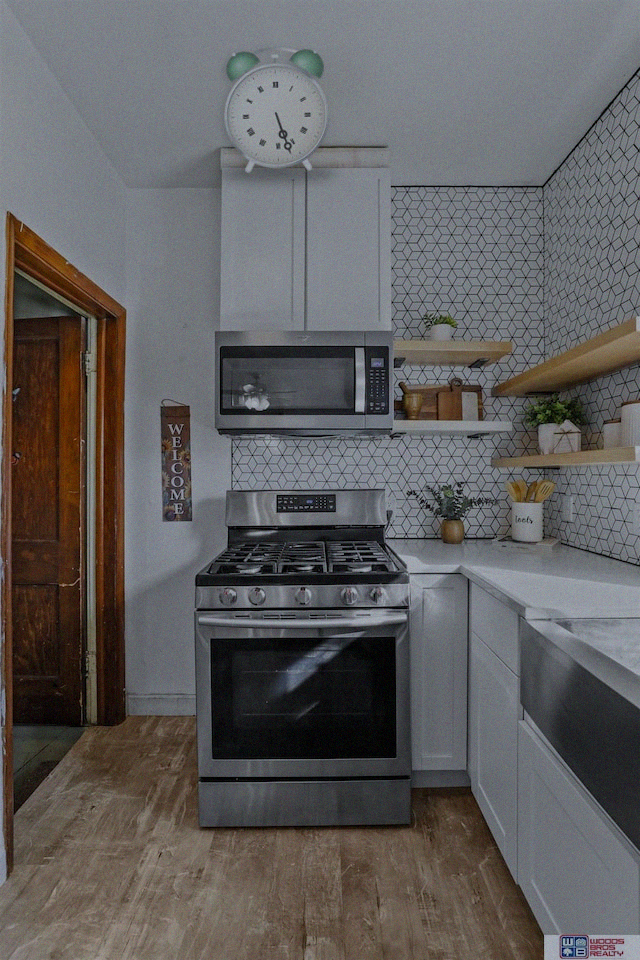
h=5 m=27
